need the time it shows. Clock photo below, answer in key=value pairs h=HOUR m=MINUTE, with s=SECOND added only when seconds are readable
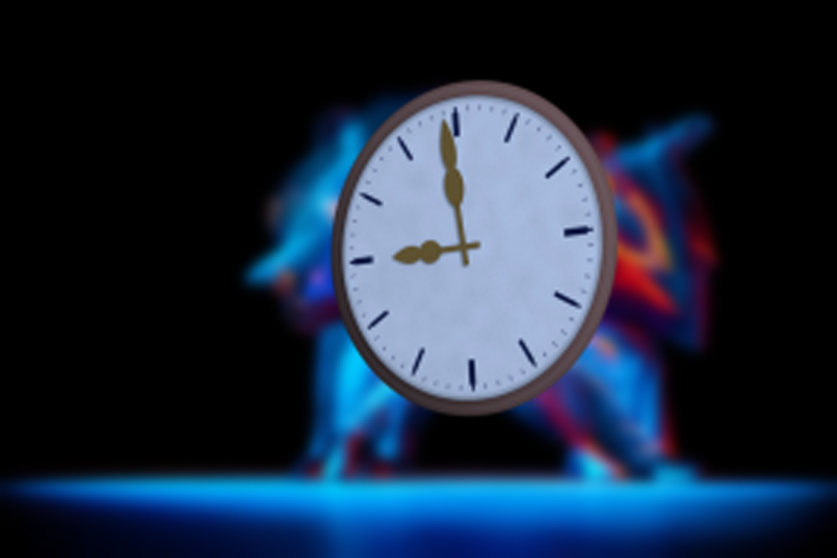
h=8 m=59
